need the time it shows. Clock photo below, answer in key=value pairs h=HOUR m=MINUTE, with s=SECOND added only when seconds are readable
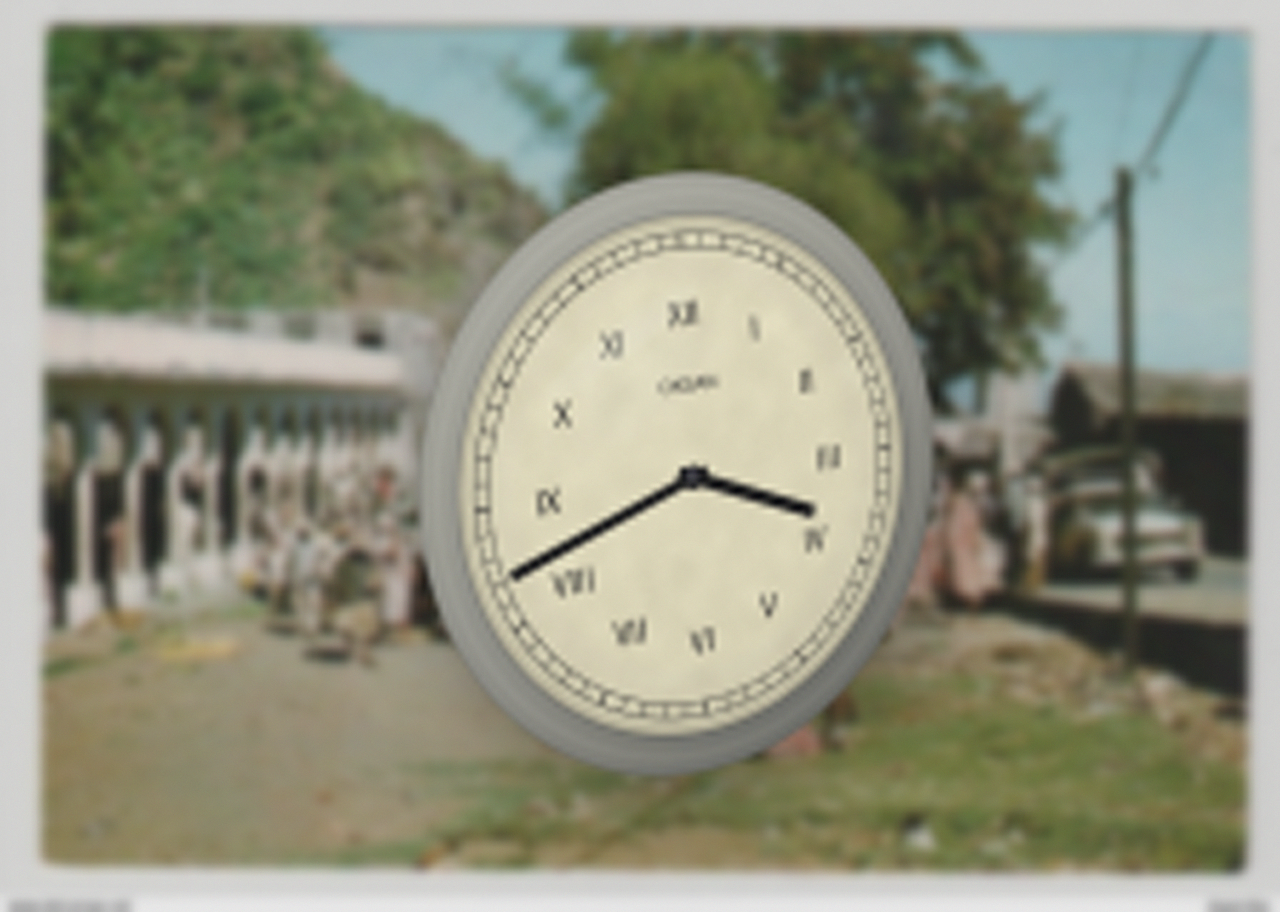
h=3 m=42
